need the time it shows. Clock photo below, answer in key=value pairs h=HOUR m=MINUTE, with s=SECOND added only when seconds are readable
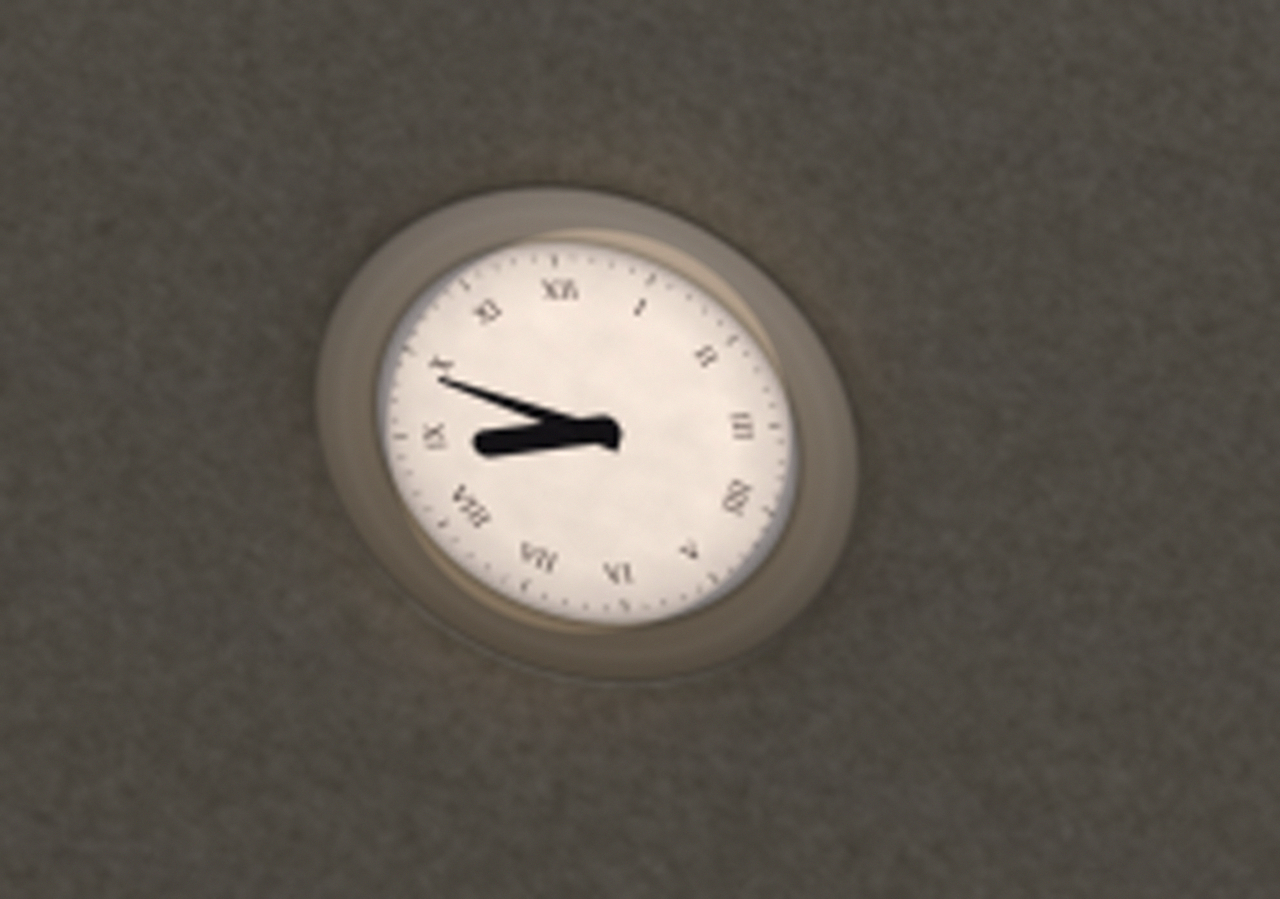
h=8 m=49
